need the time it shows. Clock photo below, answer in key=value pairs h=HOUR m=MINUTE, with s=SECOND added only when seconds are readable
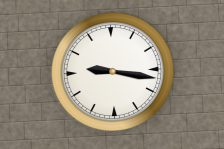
h=9 m=17
